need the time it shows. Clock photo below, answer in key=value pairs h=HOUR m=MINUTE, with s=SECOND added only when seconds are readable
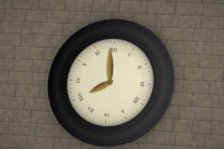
h=7 m=59
